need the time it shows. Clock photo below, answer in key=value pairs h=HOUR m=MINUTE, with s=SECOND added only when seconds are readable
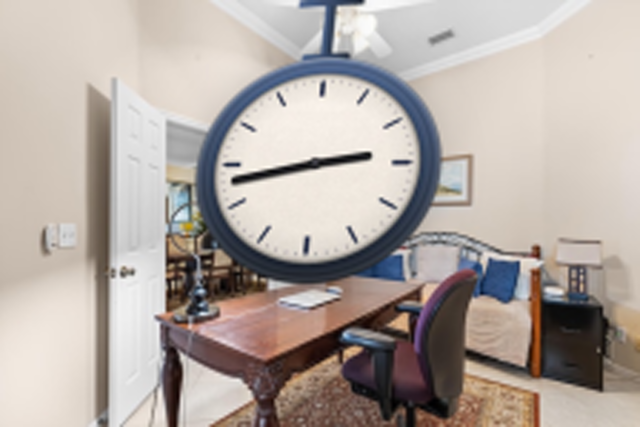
h=2 m=43
